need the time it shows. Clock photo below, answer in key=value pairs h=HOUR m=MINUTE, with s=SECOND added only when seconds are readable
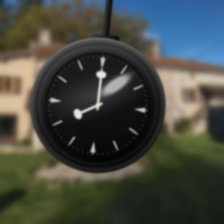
h=8 m=0
